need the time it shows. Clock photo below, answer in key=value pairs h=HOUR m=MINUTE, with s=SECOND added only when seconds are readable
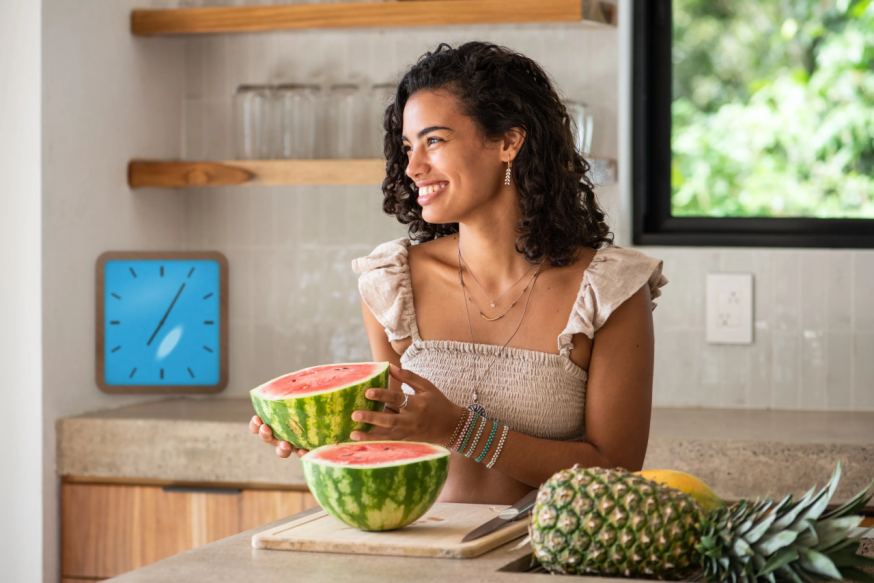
h=7 m=5
